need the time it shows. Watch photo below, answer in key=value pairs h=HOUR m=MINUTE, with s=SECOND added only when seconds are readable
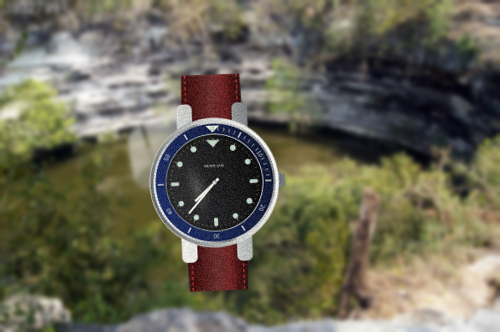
h=7 m=37
